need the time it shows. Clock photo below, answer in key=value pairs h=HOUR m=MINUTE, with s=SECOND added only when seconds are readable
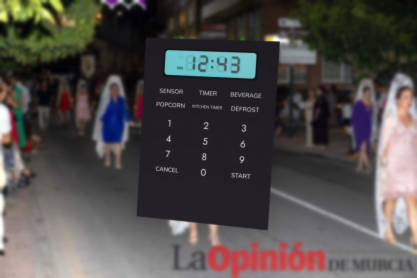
h=12 m=43
